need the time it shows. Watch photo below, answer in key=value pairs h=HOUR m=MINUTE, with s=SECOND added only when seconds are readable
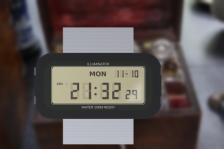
h=21 m=32 s=29
